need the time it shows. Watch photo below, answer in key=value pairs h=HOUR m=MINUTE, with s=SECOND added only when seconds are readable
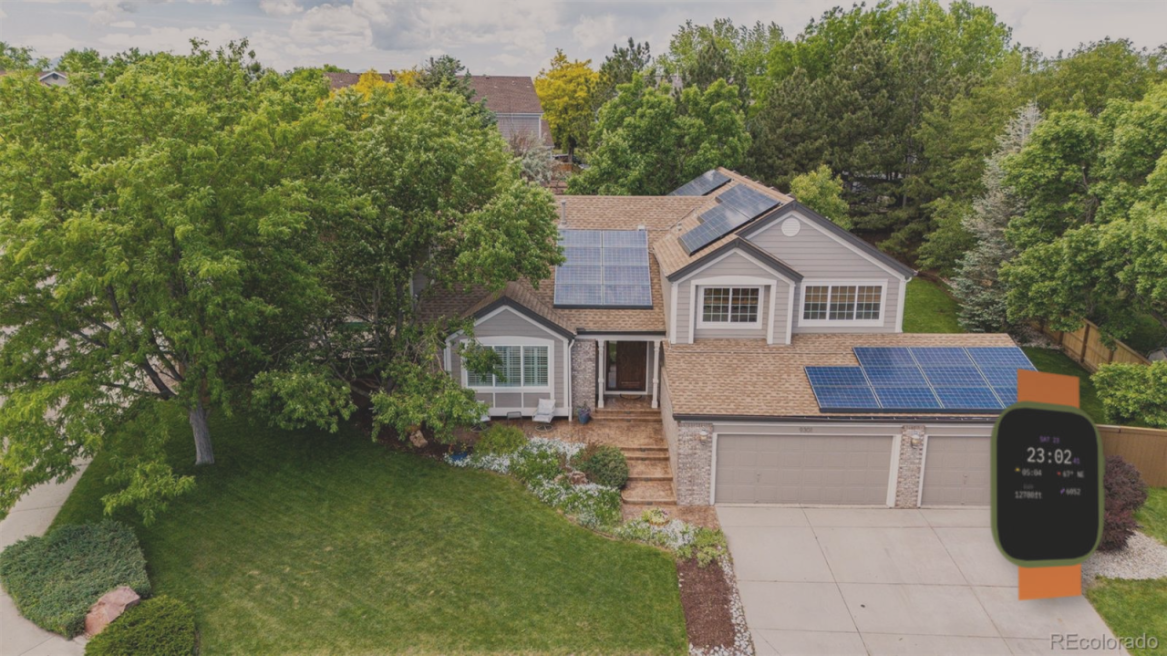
h=23 m=2
